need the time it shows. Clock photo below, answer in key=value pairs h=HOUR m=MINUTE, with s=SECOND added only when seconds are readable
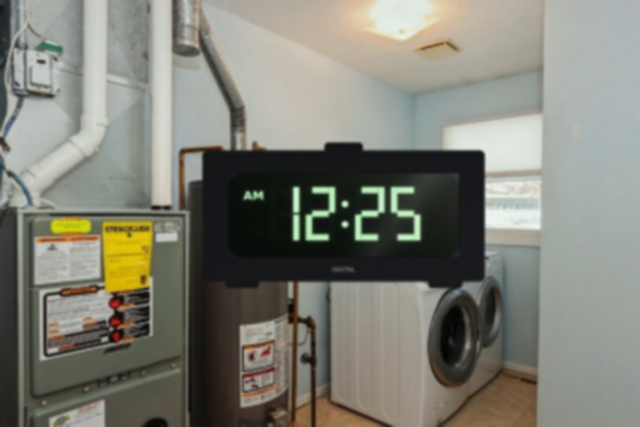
h=12 m=25
